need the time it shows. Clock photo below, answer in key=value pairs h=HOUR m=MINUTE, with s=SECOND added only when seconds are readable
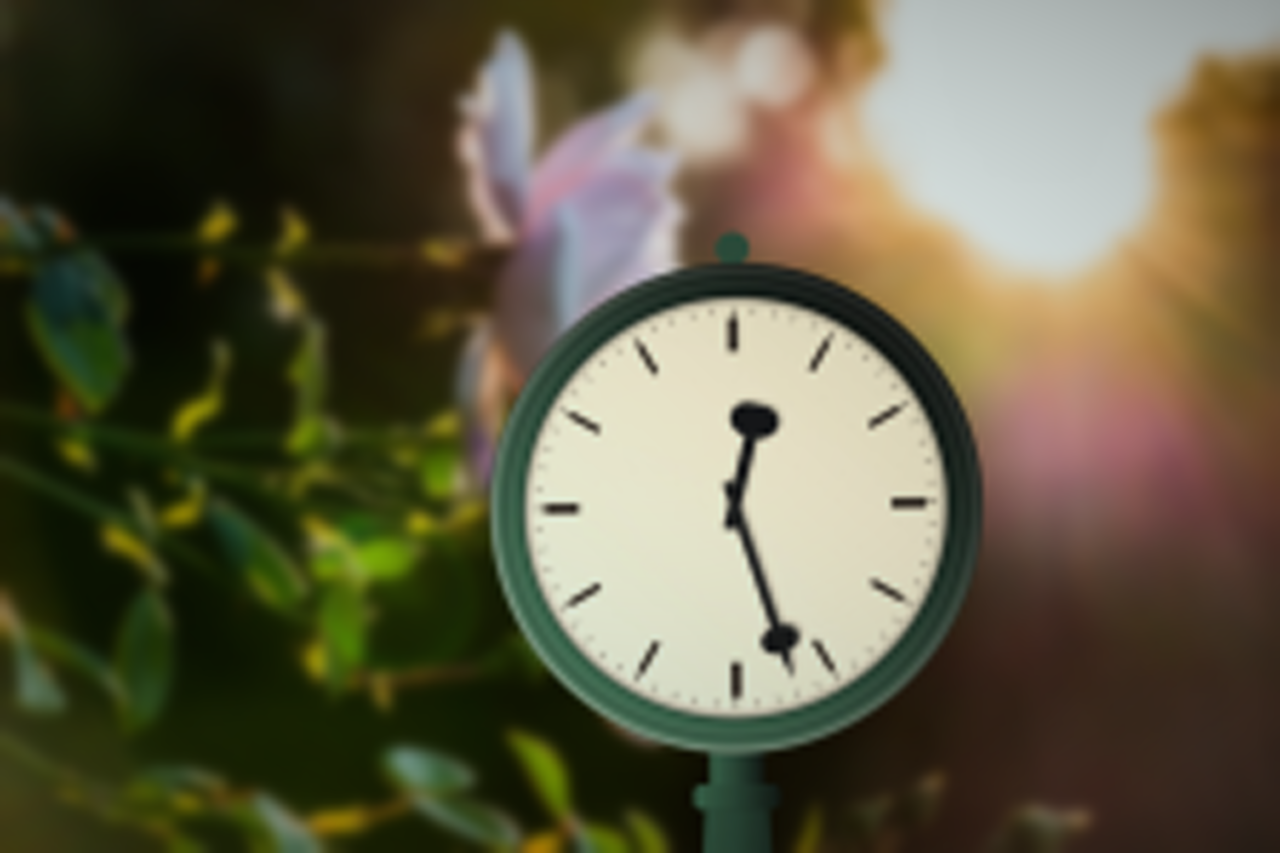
h=12 m=27
